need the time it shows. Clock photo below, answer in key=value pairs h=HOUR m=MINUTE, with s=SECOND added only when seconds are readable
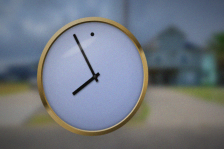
h=7 m=56
